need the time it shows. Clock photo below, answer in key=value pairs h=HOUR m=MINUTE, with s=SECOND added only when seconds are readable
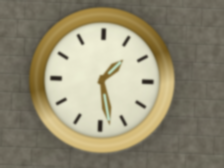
h=1 m=28
